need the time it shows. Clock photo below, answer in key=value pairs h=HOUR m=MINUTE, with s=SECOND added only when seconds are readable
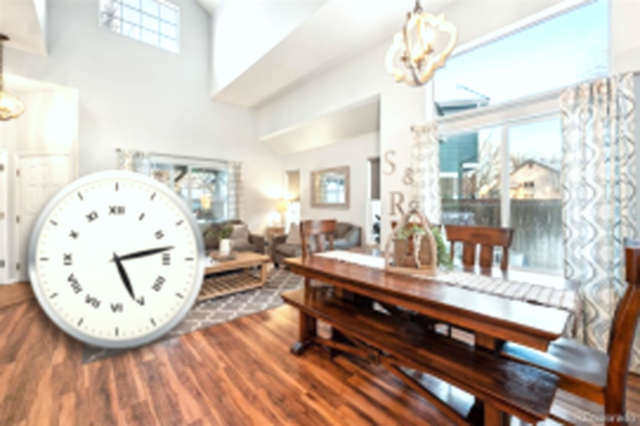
h=5 m=13
